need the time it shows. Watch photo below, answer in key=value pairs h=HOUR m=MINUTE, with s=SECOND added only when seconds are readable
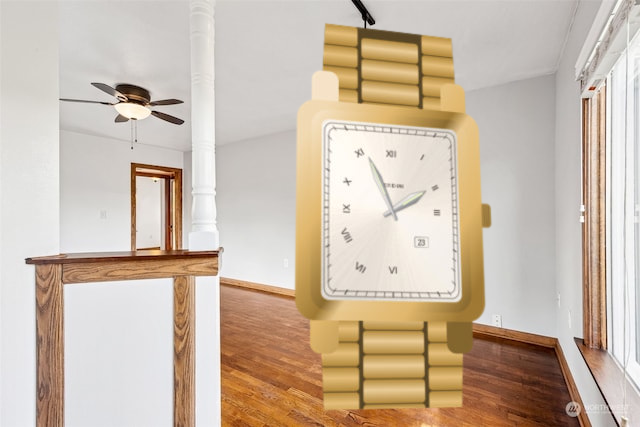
h=1 m=56
